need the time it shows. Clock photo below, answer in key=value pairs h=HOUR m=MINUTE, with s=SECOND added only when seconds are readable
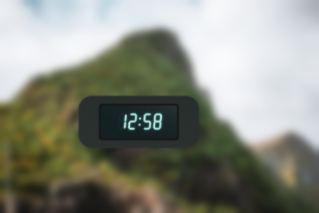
h=12 m=58
